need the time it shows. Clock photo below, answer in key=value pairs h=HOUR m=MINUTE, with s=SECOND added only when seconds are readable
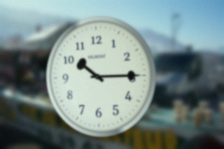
h=10 m=15
